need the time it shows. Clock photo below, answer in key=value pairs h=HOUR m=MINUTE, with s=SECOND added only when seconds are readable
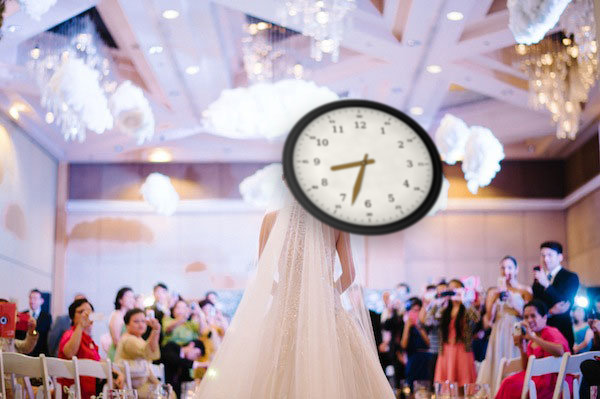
h=8 m=33
